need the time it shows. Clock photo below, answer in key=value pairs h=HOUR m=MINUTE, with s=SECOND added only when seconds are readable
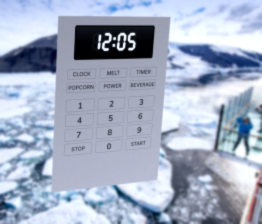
h=12 m=5
